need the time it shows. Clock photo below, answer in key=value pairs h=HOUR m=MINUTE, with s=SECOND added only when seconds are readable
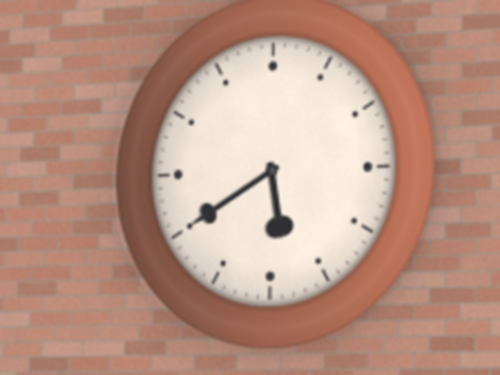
h=5 m=40
